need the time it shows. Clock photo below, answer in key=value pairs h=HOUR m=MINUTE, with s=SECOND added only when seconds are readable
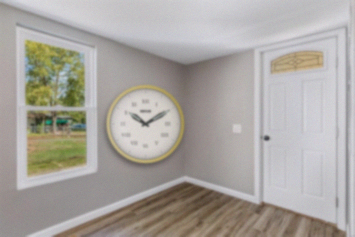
h=10 m=10
